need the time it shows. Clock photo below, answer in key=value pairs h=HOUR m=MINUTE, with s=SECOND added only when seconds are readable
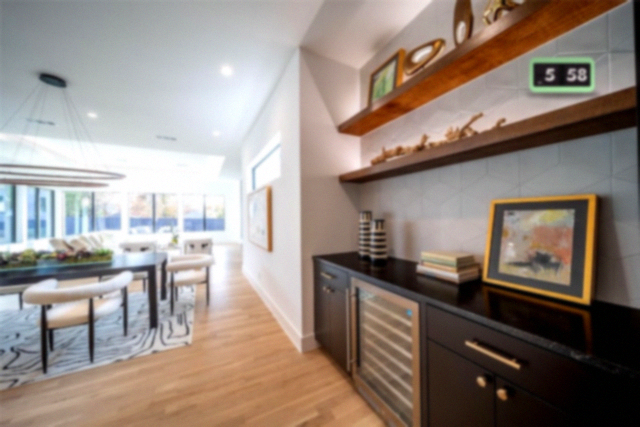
h=5 m=58
